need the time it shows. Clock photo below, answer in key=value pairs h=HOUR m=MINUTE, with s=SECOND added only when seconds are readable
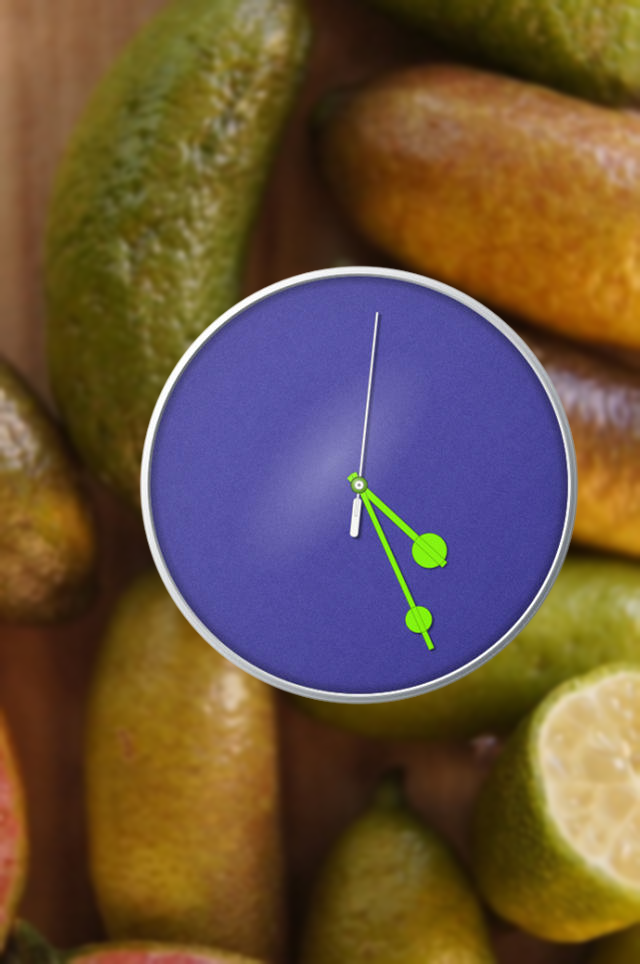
h=4 m=26 s=1
